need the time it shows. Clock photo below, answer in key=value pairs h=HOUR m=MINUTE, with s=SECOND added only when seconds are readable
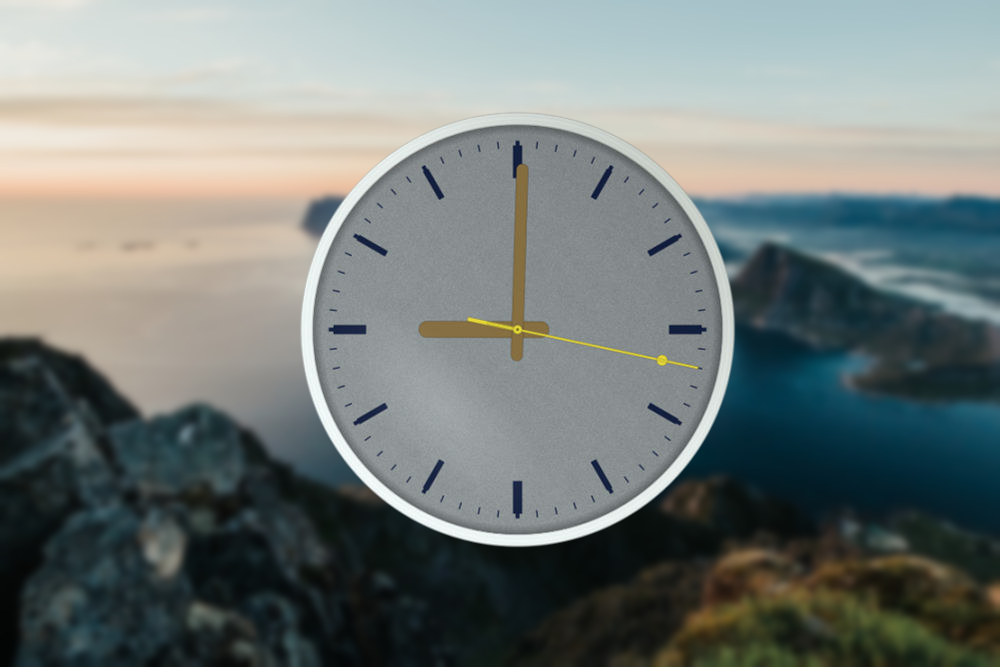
h=9 m=0 s=17
